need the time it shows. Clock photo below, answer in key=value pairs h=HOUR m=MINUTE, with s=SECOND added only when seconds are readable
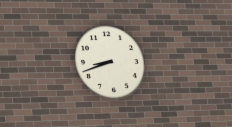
h=8 m=42
